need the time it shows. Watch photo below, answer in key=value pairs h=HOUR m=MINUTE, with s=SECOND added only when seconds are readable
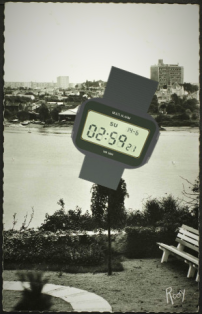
h=2 m=59 s=21
